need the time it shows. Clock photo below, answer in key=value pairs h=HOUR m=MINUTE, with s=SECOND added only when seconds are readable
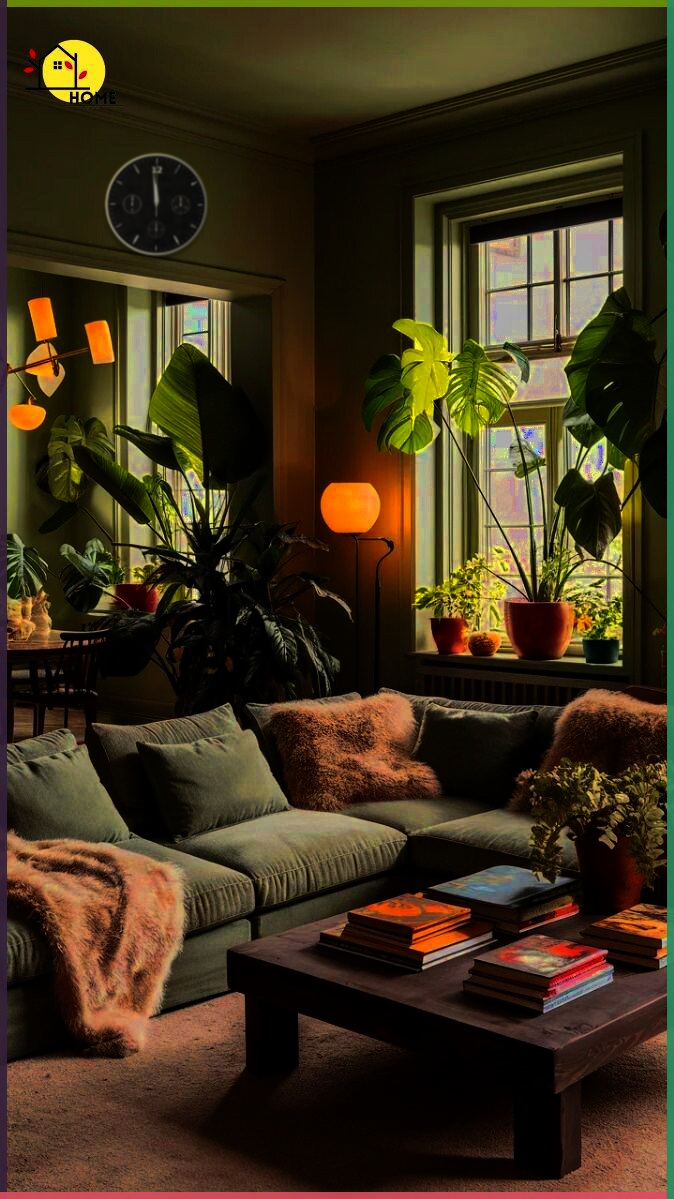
h=11 m=59
